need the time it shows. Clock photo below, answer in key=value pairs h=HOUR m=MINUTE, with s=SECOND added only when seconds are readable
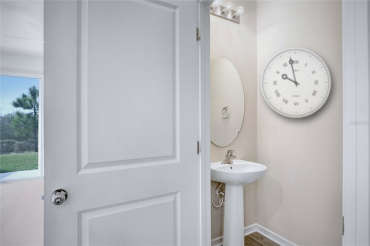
h=9 m=58
